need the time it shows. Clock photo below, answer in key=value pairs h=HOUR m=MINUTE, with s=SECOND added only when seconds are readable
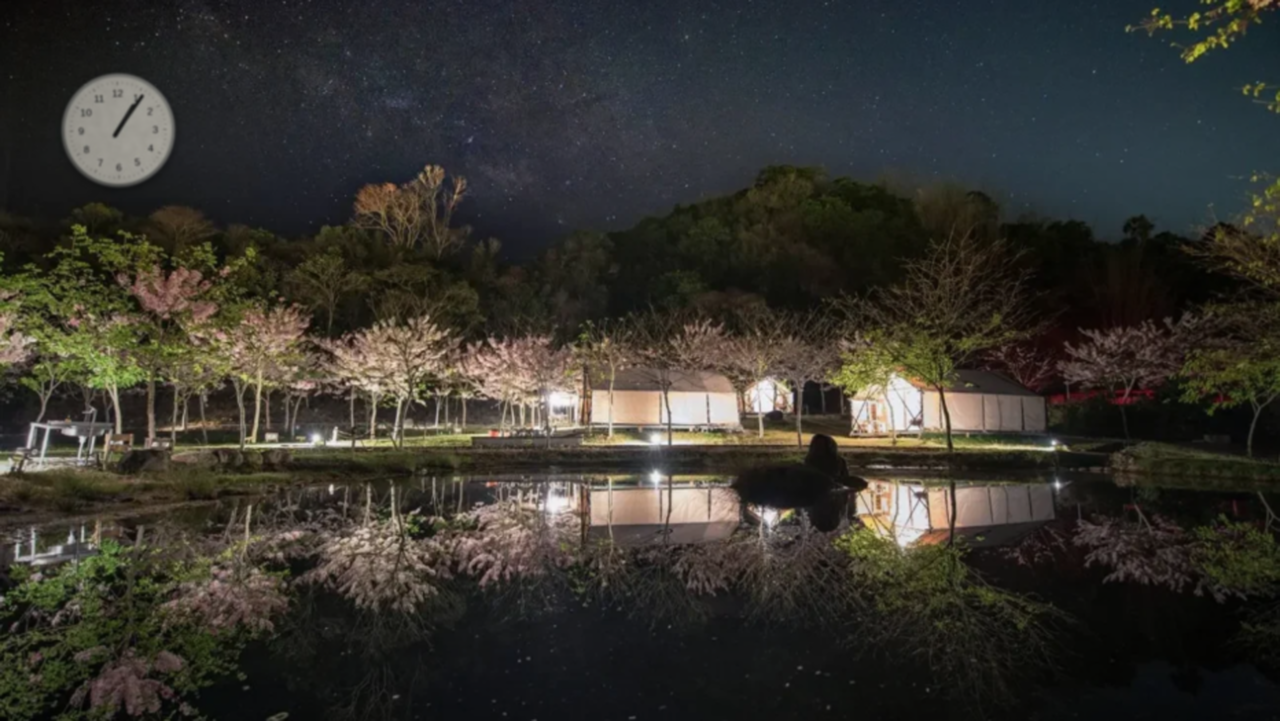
h=1 m=6
